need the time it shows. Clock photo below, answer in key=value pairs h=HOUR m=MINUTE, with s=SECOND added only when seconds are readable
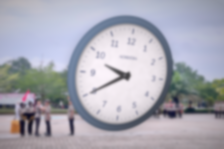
h=9 m=40
